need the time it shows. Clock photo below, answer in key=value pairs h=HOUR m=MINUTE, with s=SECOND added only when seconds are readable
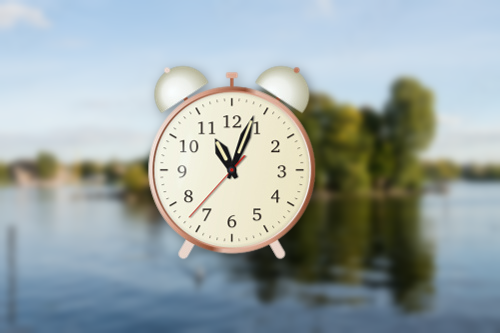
h=11 m=3 s=37
